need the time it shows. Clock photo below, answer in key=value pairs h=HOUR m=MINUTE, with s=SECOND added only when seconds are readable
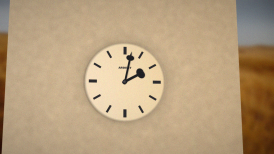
h=2 m=2
